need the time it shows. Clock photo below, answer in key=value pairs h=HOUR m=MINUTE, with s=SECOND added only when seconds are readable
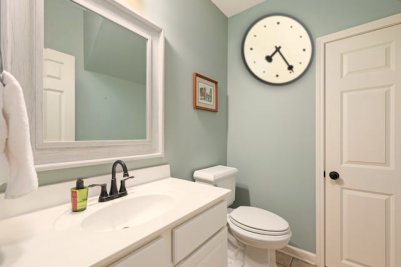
h=7 m=24
